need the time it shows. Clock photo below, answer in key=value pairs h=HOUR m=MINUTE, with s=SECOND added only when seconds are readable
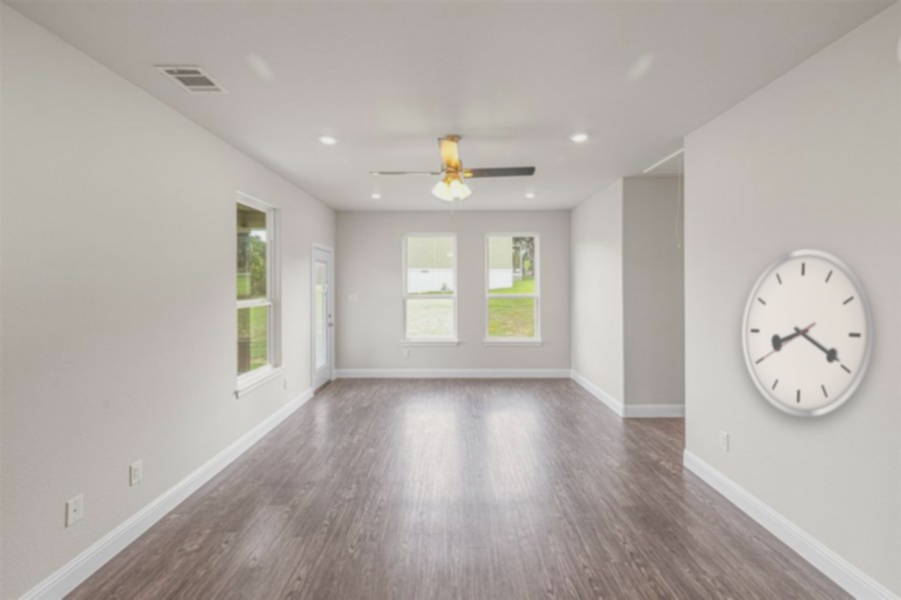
h=8 m=19 s=40
